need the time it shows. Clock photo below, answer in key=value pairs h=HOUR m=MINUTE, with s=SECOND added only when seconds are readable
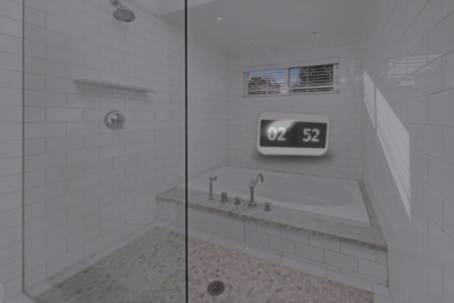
h=2 m=52
